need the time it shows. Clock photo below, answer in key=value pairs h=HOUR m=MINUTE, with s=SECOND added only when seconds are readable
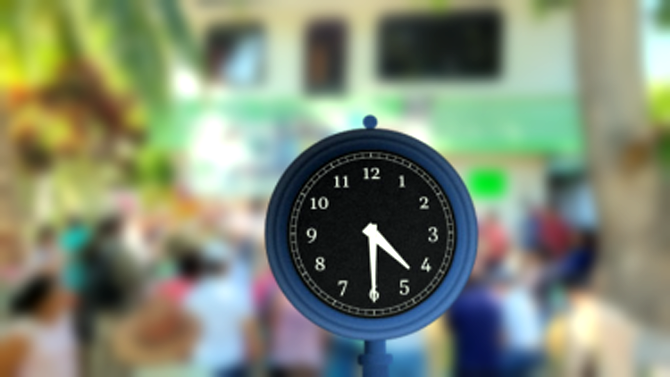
h=4 m=30
